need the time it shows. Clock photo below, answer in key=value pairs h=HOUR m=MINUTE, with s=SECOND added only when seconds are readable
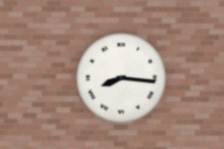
h=8 m=16
